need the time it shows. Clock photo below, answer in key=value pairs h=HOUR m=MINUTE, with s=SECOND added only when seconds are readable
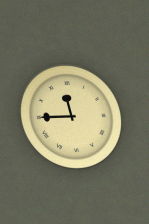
h=11 m=45
